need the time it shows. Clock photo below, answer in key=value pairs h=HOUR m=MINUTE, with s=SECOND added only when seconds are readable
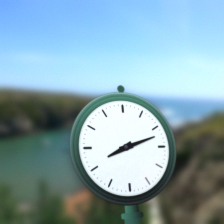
h=8 m=12
